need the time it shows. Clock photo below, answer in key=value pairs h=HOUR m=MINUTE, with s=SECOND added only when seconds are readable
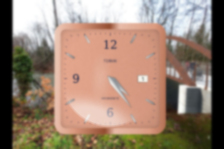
h=4 m=24
